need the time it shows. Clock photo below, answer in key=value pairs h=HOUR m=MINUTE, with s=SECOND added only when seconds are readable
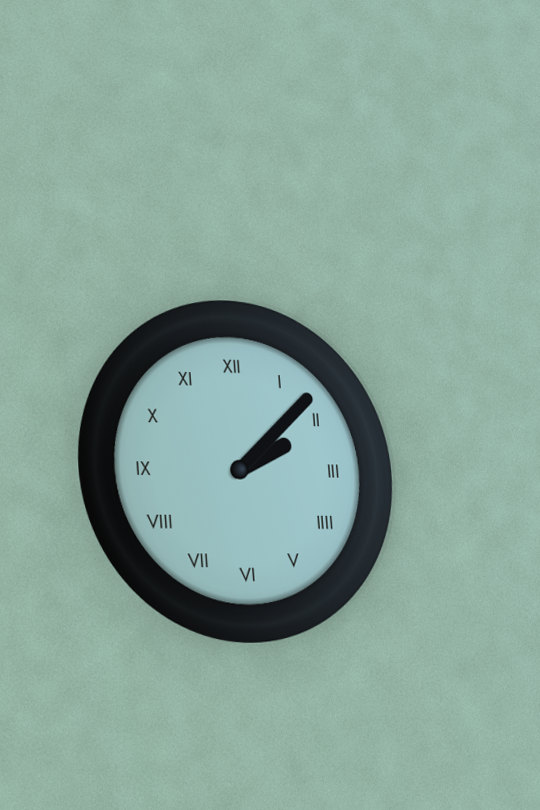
h=2 m=8
